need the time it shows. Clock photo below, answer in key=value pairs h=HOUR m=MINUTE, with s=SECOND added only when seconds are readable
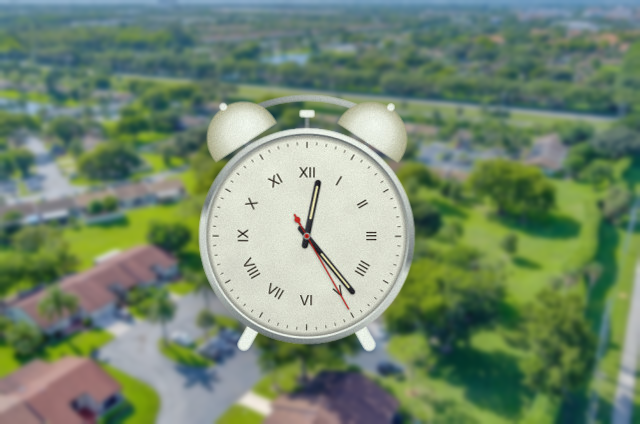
h=12 m=23 s=25
